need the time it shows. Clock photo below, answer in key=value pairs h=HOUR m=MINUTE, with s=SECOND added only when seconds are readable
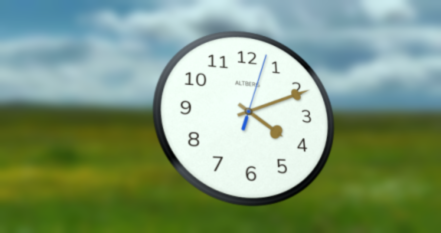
h=4 m=11 s=3
